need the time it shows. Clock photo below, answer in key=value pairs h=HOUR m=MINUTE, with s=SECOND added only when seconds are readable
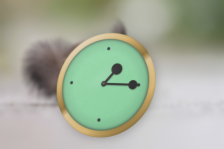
h=1 m=15
